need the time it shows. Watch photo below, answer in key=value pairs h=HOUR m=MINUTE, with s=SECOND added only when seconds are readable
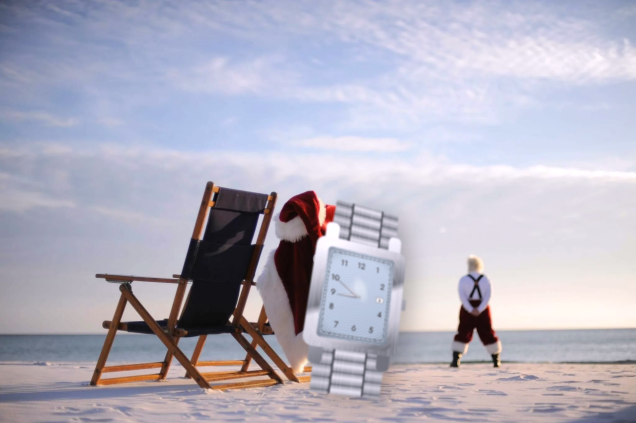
h=8 m=50
